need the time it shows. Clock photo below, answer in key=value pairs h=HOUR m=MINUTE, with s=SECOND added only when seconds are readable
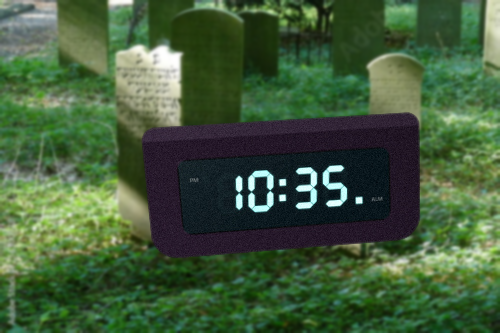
h=10 m=35
